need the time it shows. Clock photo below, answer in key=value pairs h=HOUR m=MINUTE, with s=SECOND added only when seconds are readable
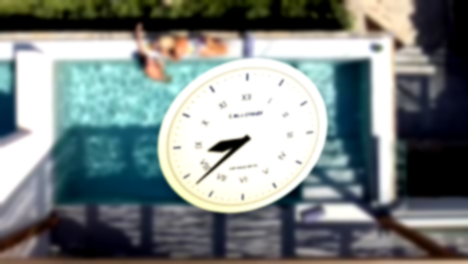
h=8 m=38
